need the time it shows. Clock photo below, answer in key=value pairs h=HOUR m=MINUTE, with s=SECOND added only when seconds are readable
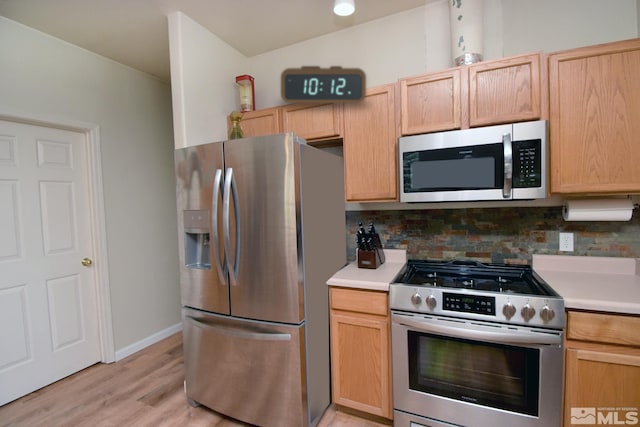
h=10 m=12
